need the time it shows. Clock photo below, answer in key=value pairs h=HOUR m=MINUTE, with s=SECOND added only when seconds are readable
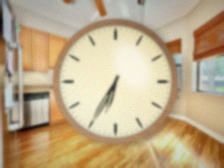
h=6 m=35
